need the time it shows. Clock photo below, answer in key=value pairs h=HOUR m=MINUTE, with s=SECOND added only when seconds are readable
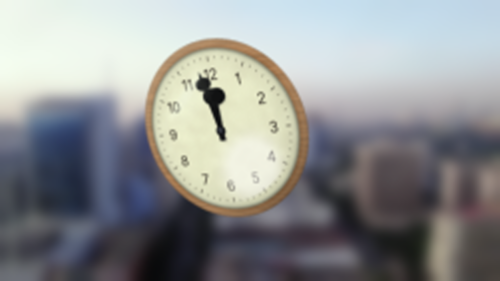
h=11 m=58
